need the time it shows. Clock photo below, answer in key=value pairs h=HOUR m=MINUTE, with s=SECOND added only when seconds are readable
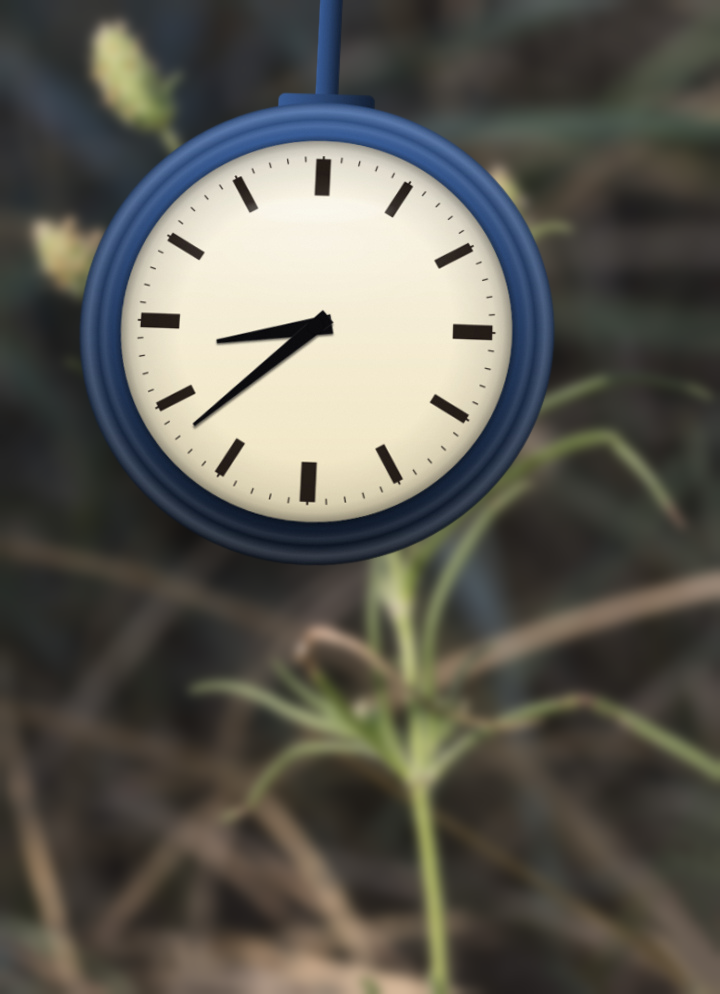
h=8 m=38
